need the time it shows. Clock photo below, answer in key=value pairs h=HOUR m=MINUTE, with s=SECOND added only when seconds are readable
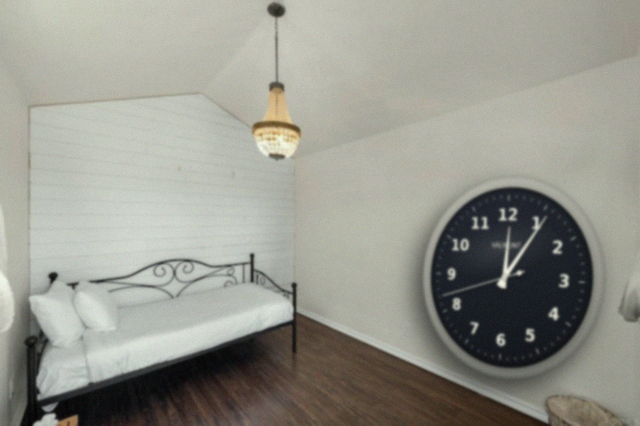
h=12 m=5 s=42
